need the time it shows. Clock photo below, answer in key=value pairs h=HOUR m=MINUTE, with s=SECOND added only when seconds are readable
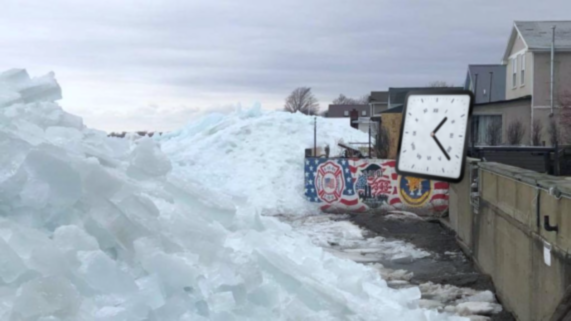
h=1 m=22
